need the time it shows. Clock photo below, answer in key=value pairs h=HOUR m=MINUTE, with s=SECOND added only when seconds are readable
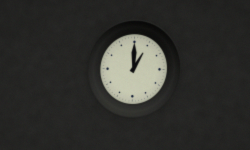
h=1 m=0
